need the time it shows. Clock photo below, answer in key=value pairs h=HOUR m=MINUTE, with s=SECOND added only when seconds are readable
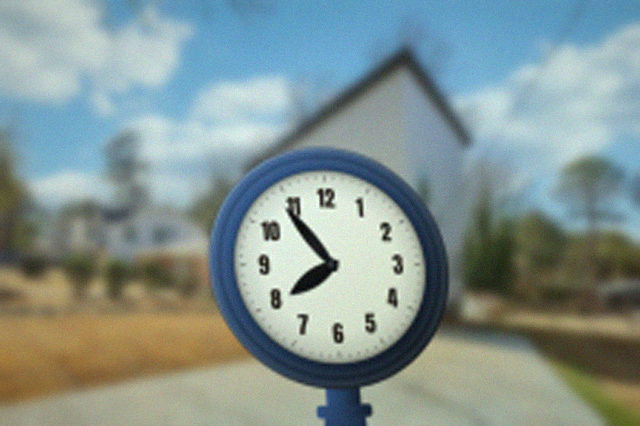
h=7 m=54
